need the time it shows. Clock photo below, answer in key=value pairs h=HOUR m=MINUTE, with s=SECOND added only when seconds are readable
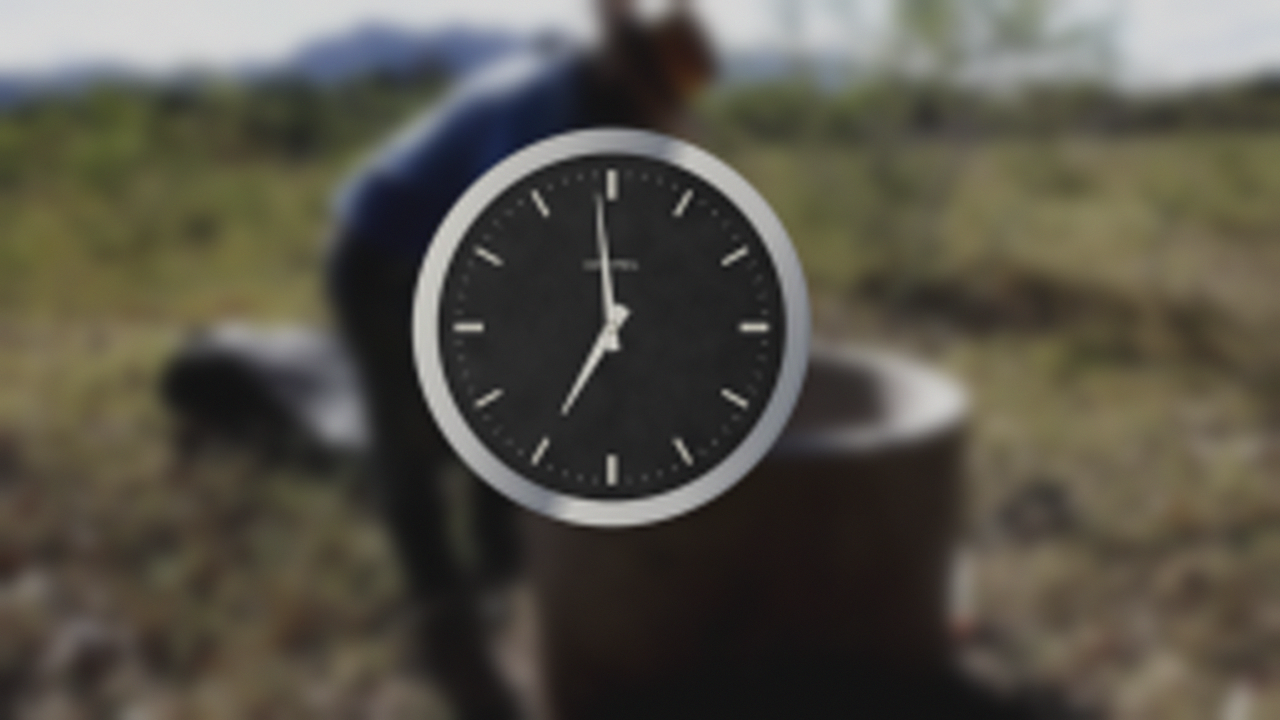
h=6 m=59
